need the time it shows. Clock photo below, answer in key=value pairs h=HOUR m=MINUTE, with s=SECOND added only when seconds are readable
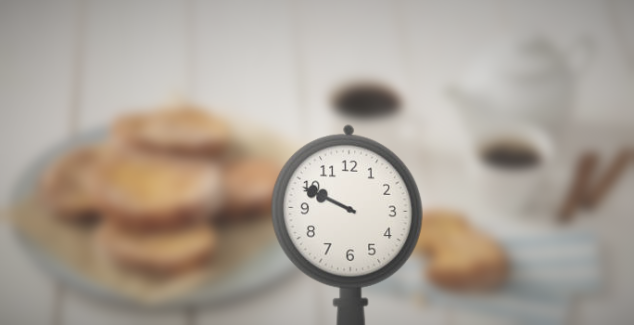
h=9 m=49
